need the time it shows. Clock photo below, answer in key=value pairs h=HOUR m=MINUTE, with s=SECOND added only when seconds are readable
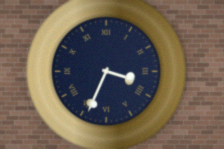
h=3 m=34
